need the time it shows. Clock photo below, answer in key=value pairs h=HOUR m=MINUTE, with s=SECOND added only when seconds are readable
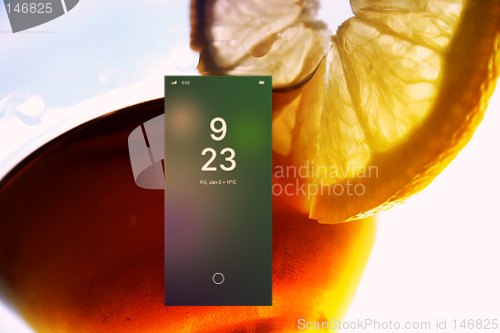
h=9 m=23
